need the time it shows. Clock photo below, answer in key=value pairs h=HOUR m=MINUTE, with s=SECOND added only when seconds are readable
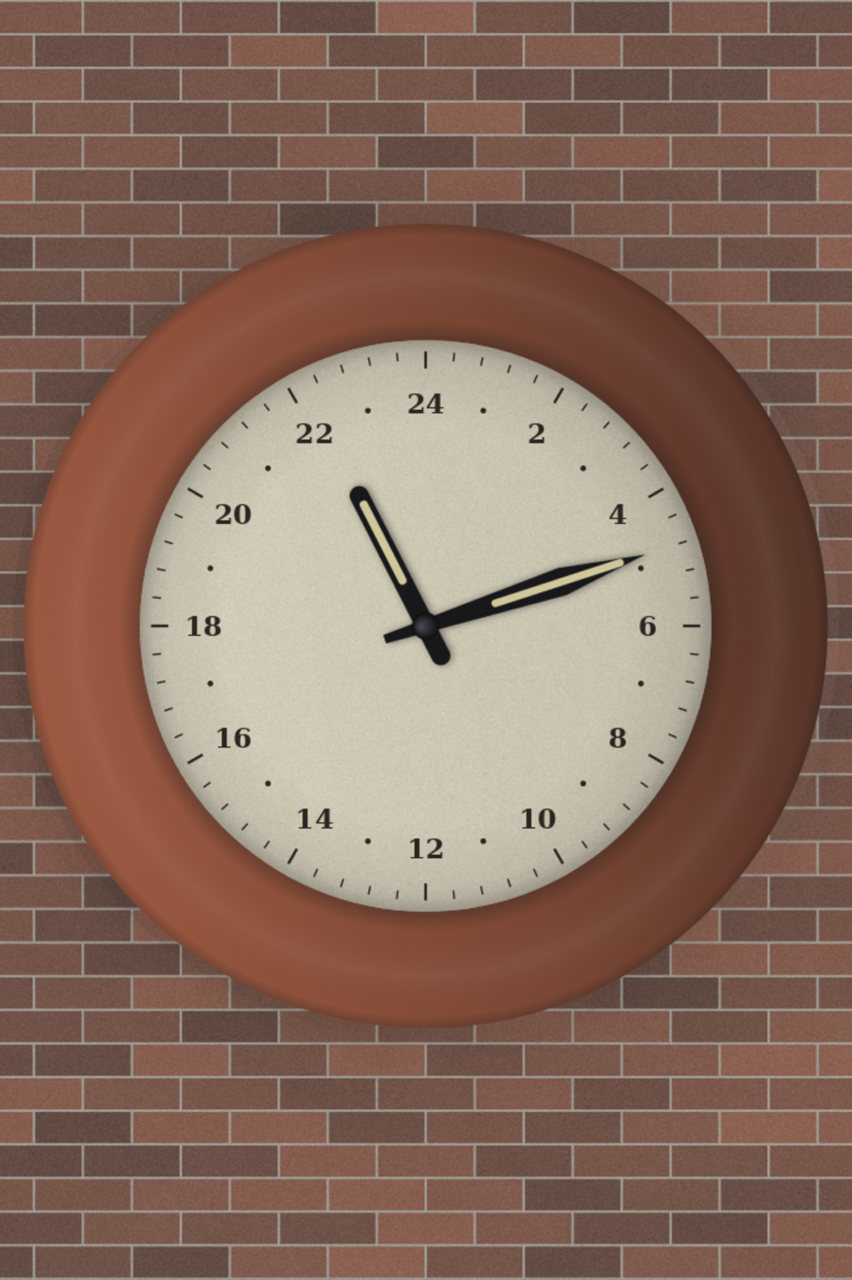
h=22 m=12
